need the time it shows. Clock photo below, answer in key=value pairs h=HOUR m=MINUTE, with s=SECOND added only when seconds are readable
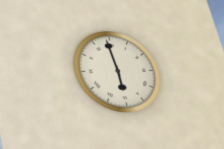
h=5 m=59
